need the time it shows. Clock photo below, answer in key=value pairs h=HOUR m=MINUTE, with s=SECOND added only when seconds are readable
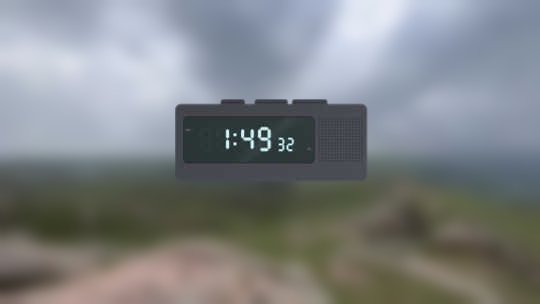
h=1 m=49 s=32
